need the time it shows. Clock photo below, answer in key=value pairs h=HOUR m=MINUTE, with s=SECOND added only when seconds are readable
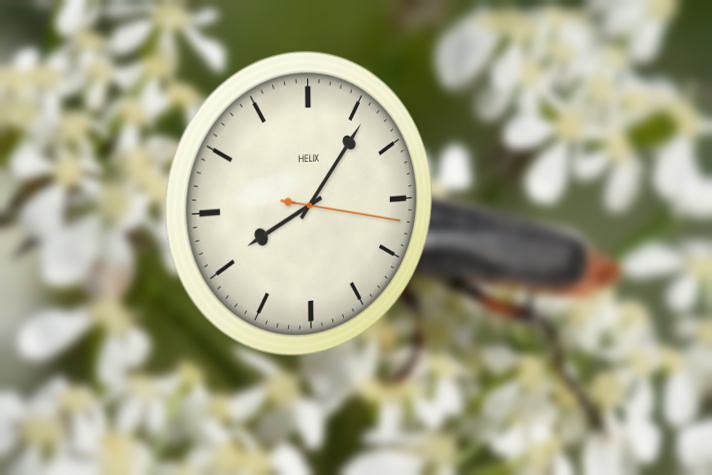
h=8 m=6 s=17
